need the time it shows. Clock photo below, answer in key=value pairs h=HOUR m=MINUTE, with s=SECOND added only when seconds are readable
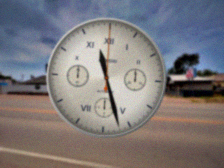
h=11 m=27
